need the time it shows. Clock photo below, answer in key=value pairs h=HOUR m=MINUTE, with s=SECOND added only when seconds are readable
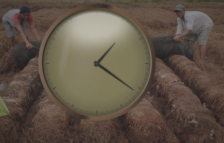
h=1 m=21
